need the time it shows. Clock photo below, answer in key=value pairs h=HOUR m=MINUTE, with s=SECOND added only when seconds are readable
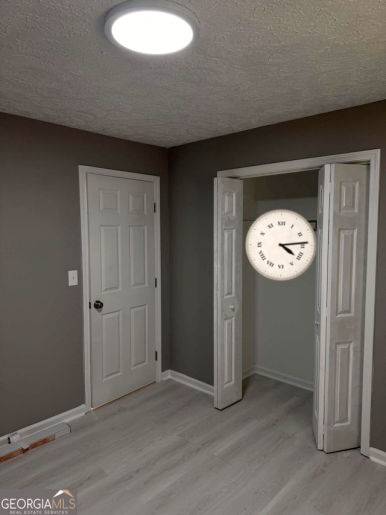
h=4 m=14
